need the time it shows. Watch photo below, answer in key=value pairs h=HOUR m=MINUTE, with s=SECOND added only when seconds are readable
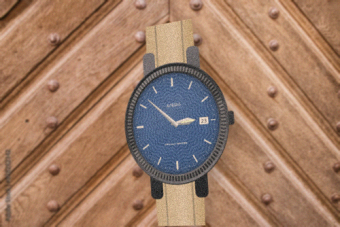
h=2 m=52
